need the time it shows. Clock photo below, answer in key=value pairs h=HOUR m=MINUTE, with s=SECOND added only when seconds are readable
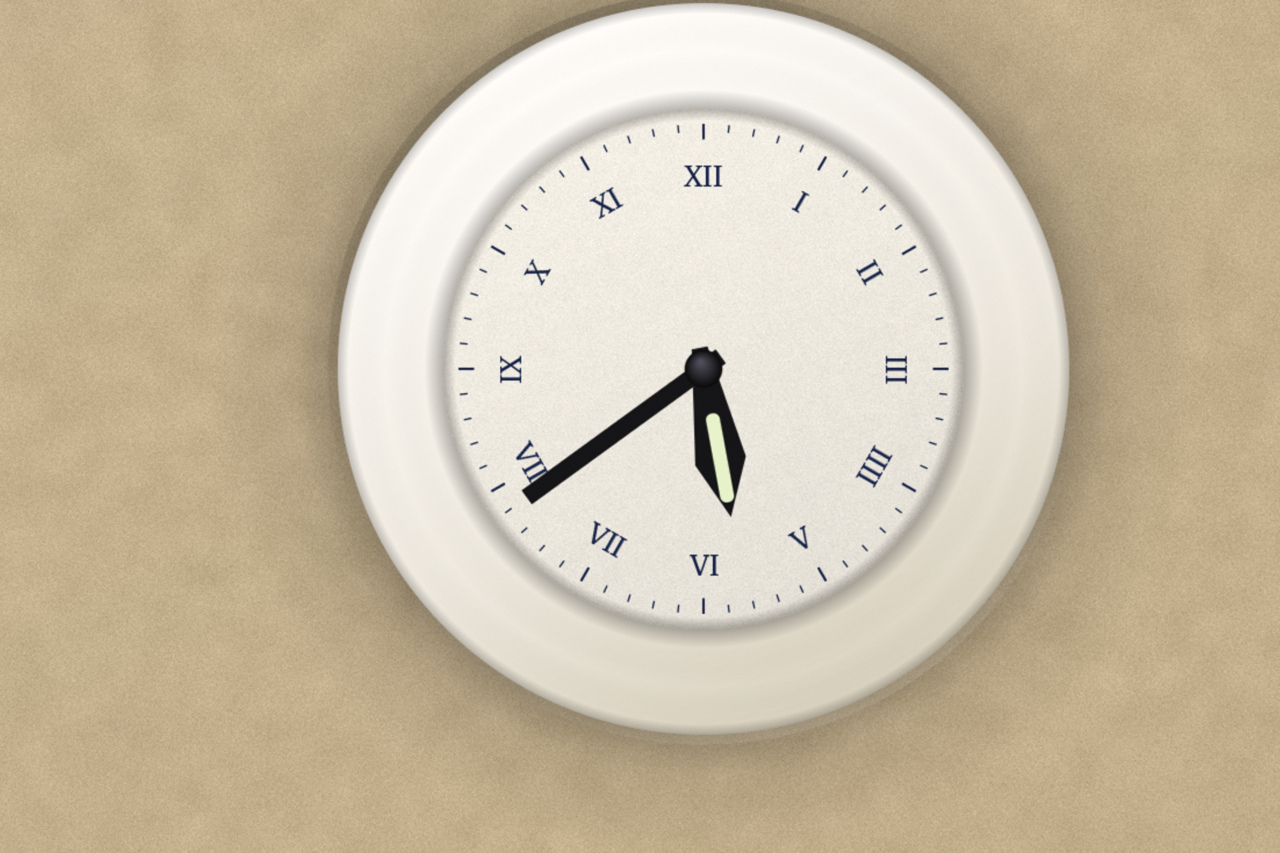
h=5 m=39
